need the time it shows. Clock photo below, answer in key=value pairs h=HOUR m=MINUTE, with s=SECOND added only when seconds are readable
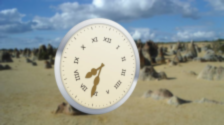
h=7 m=31
